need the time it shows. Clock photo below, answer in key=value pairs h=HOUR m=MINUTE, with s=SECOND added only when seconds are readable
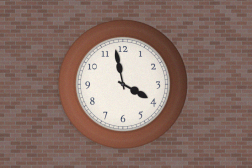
h=3 m=58
